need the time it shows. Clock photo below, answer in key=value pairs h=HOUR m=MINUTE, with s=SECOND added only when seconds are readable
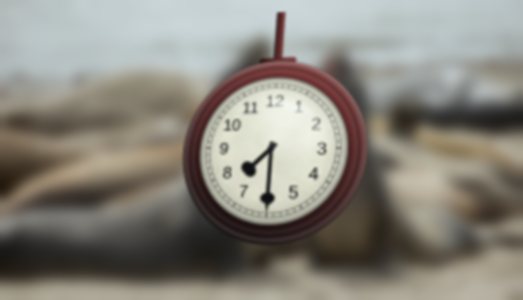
h=7 m=30
